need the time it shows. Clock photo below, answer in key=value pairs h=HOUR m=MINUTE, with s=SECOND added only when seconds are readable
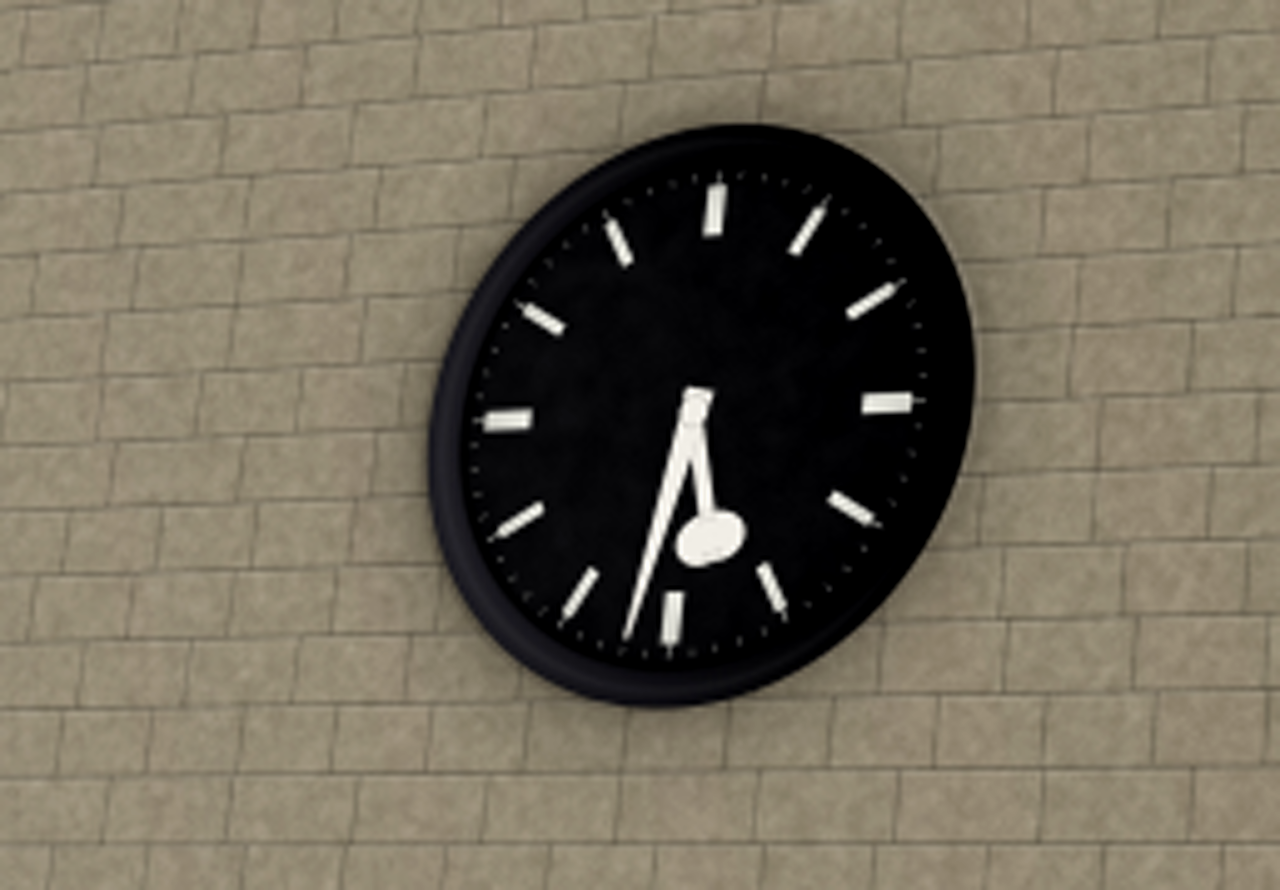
h=5 m=32
